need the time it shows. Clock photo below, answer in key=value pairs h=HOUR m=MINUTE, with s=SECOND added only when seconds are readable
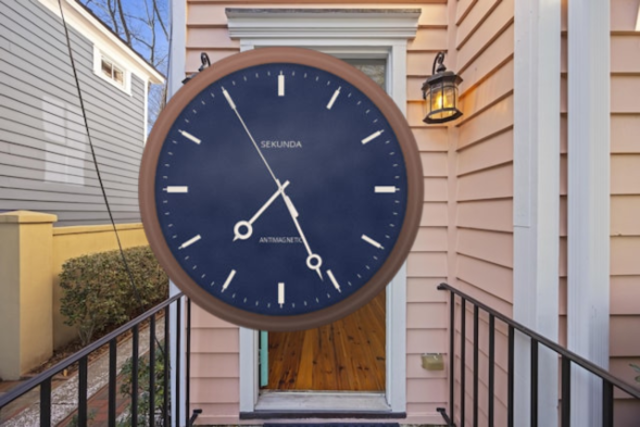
h=7 m=25 s=55
